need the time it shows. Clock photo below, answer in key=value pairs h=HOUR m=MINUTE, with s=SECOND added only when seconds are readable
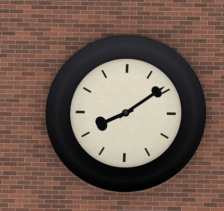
h=8 m=9
